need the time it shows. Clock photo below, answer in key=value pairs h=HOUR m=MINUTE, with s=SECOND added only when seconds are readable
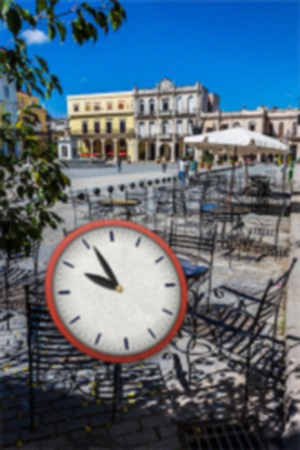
h=9 m=56
